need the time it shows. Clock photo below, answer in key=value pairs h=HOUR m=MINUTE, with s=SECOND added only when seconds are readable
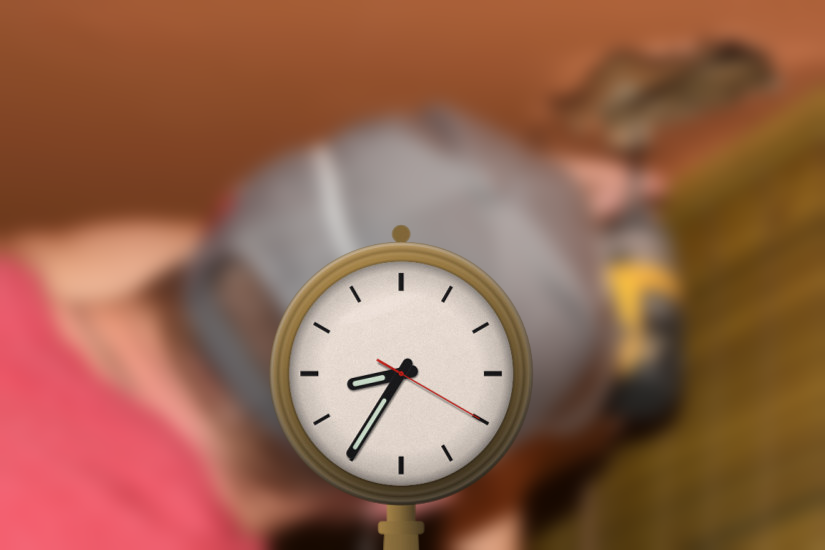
h=8 m=35 s=20
